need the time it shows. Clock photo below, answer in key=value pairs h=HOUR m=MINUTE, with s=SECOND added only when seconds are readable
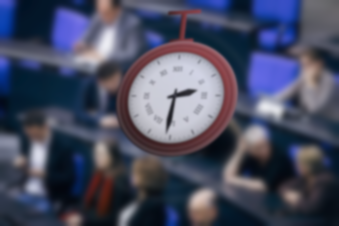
h=2 m=31
